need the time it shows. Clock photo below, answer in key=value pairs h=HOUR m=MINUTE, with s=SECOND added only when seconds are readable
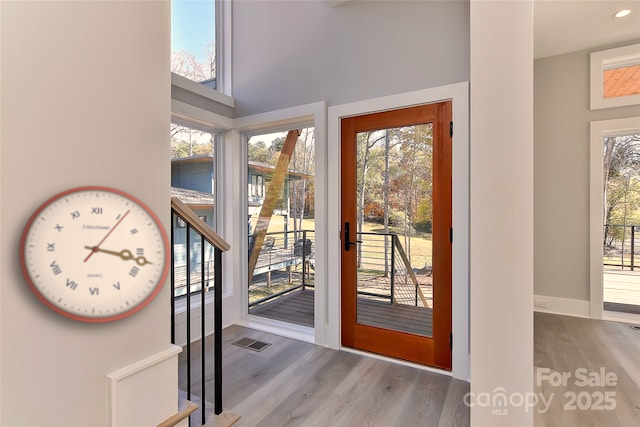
h=3 m=17 s=6
